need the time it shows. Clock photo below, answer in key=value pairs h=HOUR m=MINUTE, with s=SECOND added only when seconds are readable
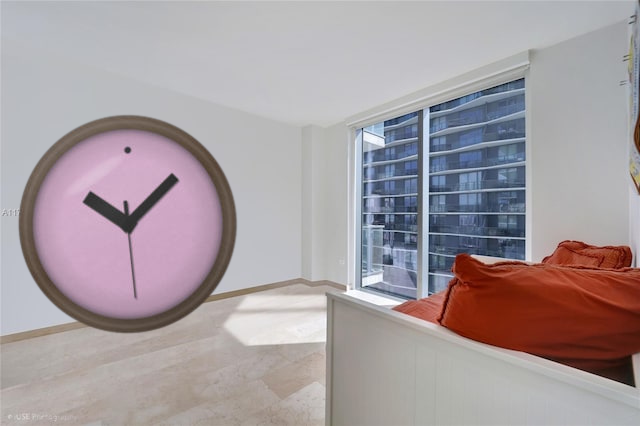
h=10 m=7 s=29
